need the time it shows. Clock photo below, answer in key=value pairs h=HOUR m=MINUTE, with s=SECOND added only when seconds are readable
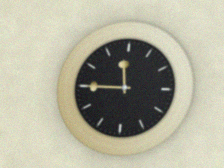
h=11 m=45
